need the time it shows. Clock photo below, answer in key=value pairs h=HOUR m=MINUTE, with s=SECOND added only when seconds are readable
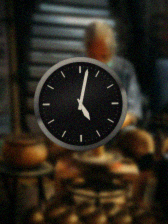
h=5 m=2
